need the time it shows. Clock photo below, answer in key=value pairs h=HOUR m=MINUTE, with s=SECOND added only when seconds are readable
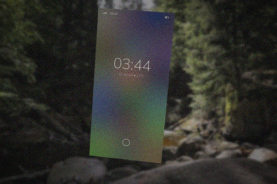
h=3 m=44
